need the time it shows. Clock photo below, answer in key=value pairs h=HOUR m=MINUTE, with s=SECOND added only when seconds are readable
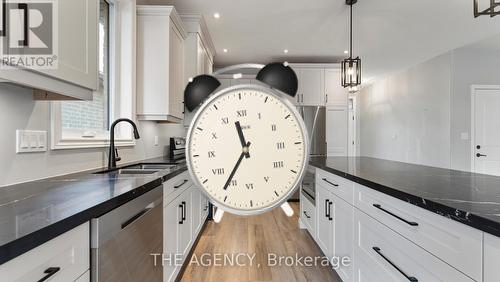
h=11 m=36
